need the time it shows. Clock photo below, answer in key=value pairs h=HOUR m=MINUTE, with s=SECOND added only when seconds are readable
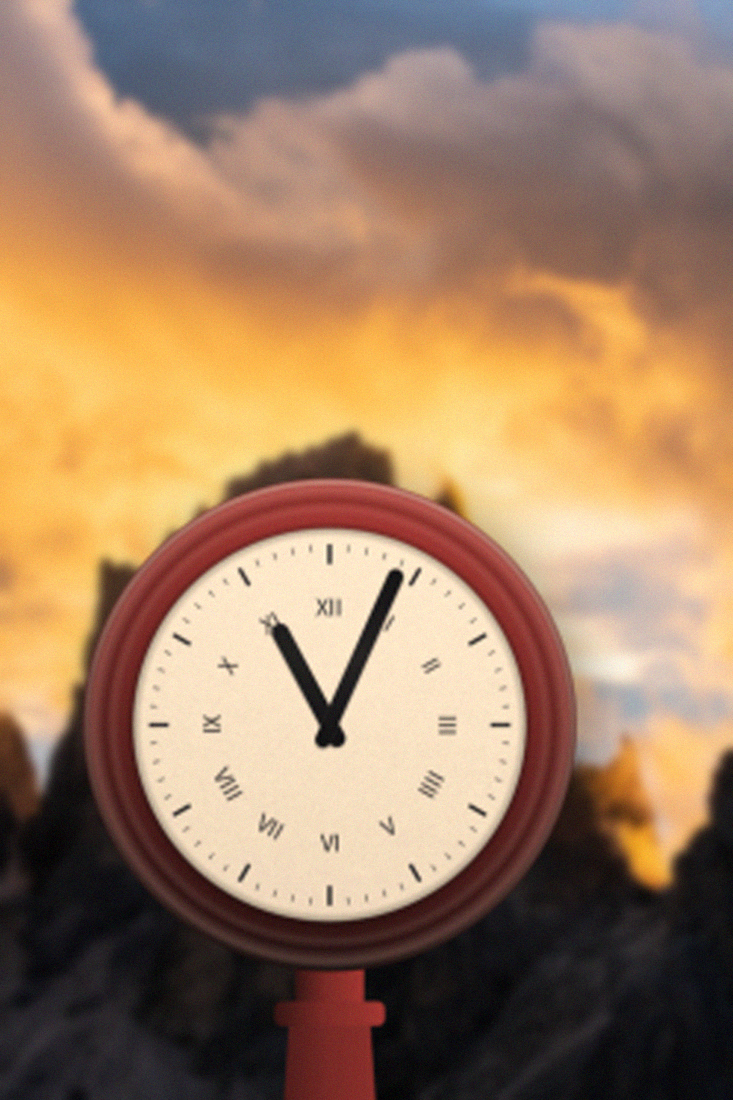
h=11 m=4
